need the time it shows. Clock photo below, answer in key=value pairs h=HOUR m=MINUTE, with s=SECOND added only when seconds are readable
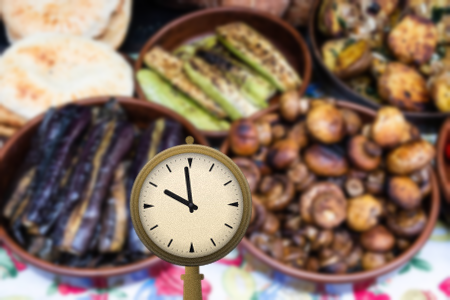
h=9 m=59
